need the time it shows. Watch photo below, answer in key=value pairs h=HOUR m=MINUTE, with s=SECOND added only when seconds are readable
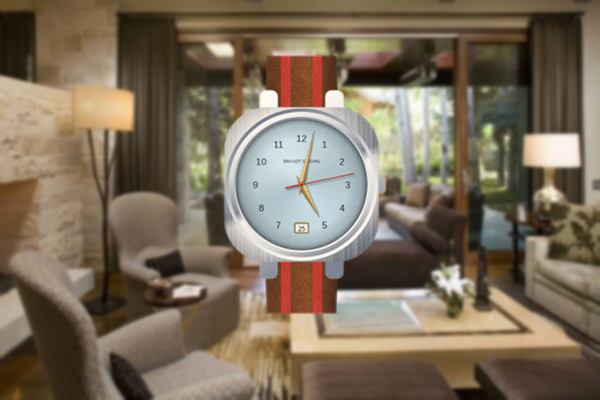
h=5 m=2 s=13
